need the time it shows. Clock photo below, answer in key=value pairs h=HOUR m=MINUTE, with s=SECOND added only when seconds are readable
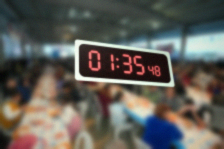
h=1 m=35 s=48
